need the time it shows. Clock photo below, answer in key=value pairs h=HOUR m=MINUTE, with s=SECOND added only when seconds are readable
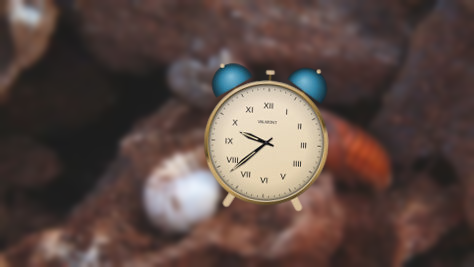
h=9 m=38
